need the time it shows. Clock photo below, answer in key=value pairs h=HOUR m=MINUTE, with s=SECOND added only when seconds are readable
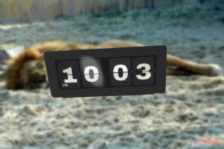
h=10 m=3
